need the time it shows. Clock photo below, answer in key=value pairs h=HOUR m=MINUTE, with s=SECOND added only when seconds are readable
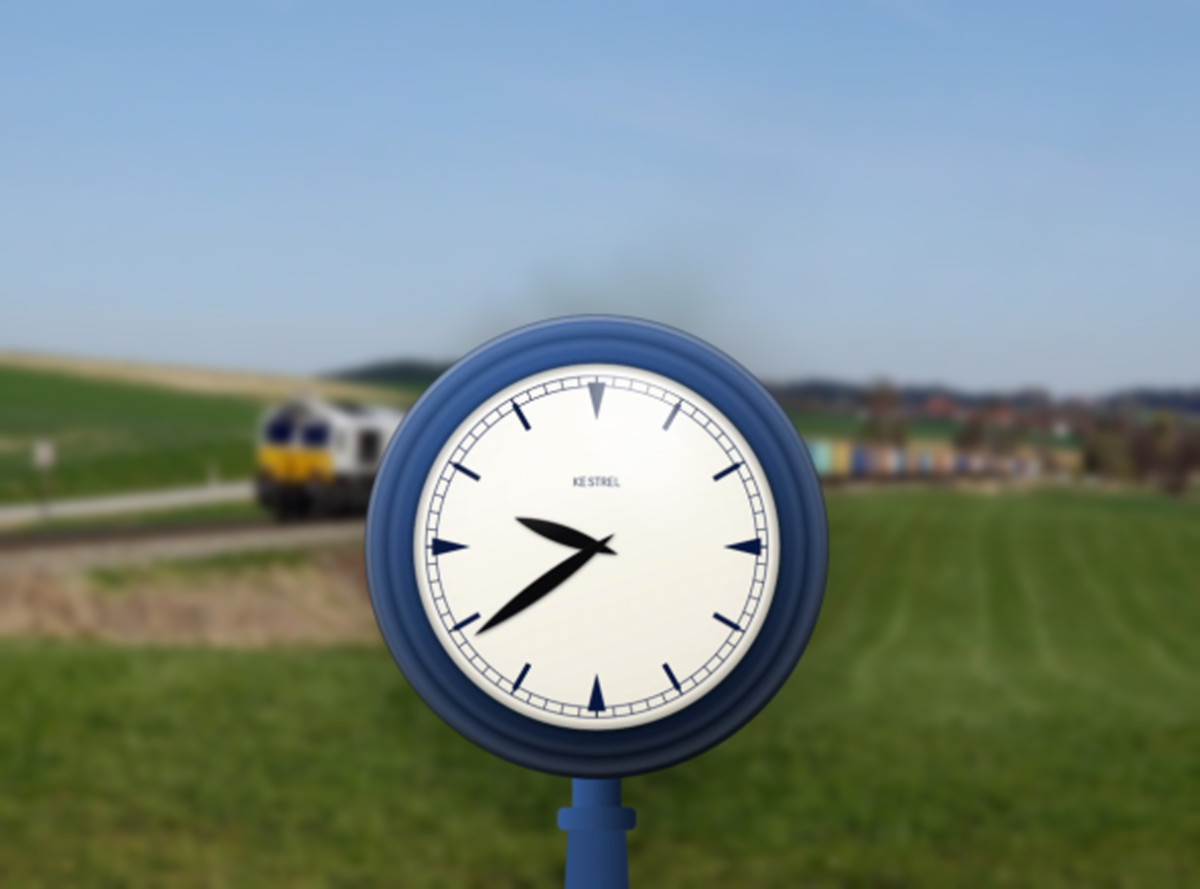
h=9 m=39
